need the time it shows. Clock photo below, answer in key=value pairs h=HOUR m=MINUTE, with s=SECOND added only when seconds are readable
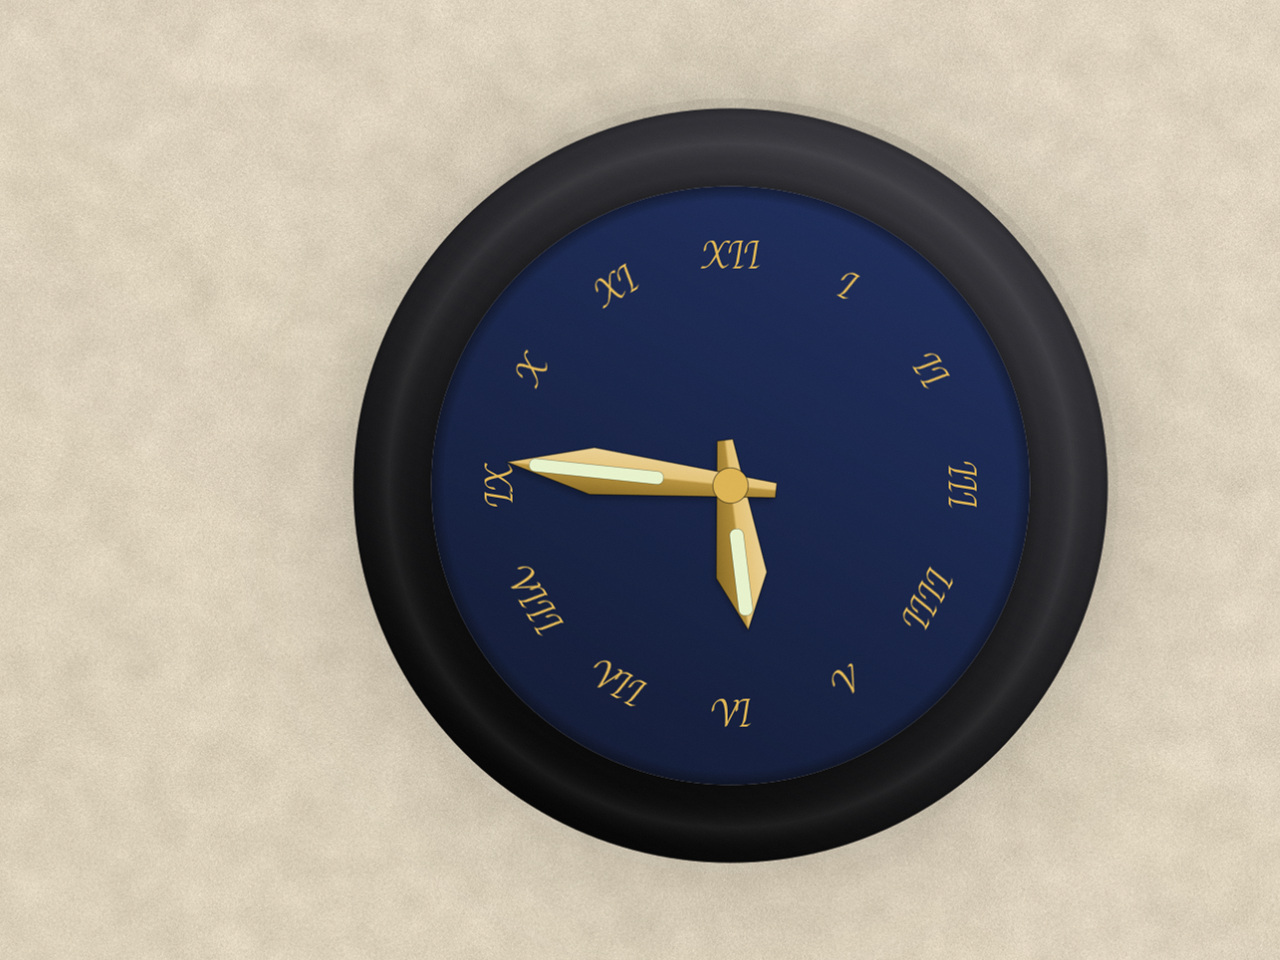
h=5 m=46
